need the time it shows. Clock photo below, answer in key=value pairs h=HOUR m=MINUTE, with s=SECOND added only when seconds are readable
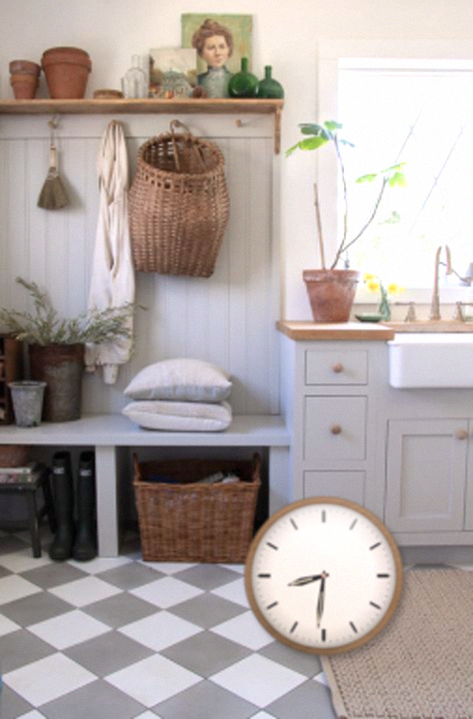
h=8 m=31
